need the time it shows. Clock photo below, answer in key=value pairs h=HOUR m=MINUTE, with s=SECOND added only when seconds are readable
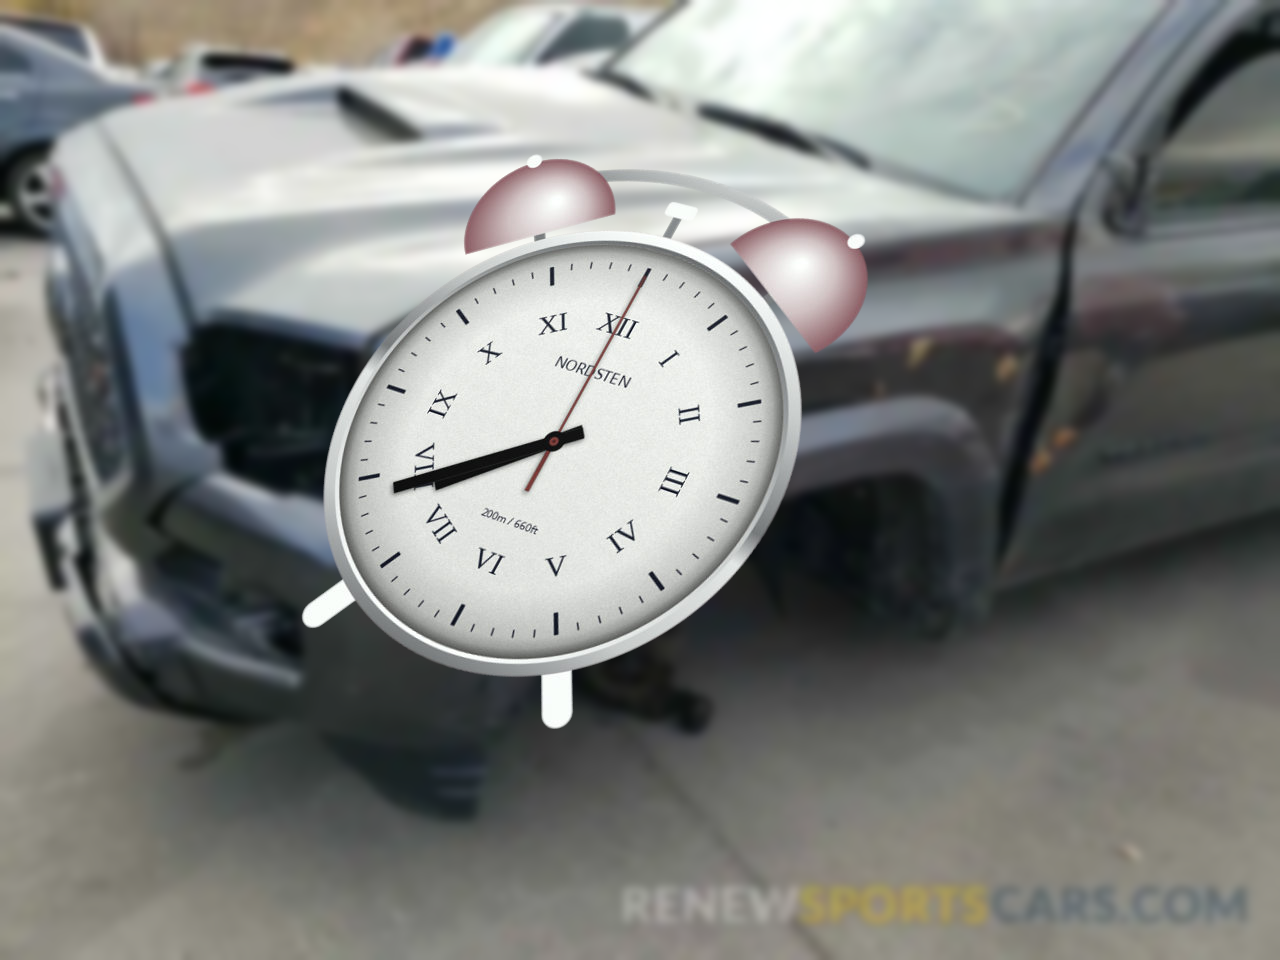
h=7 m=39 s=0
